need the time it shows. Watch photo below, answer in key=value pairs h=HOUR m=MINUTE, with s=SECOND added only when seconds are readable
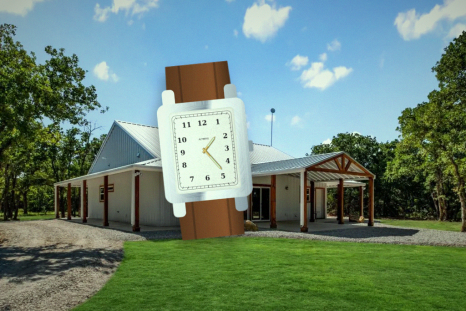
h=1 m=24
